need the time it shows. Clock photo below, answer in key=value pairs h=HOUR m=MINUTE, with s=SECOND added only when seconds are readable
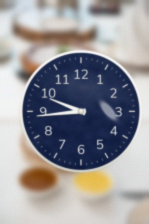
h=9 m=44
